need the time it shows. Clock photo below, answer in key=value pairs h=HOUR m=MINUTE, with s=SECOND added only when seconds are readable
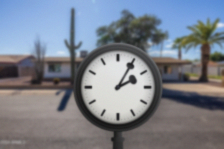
h=2 m=5
